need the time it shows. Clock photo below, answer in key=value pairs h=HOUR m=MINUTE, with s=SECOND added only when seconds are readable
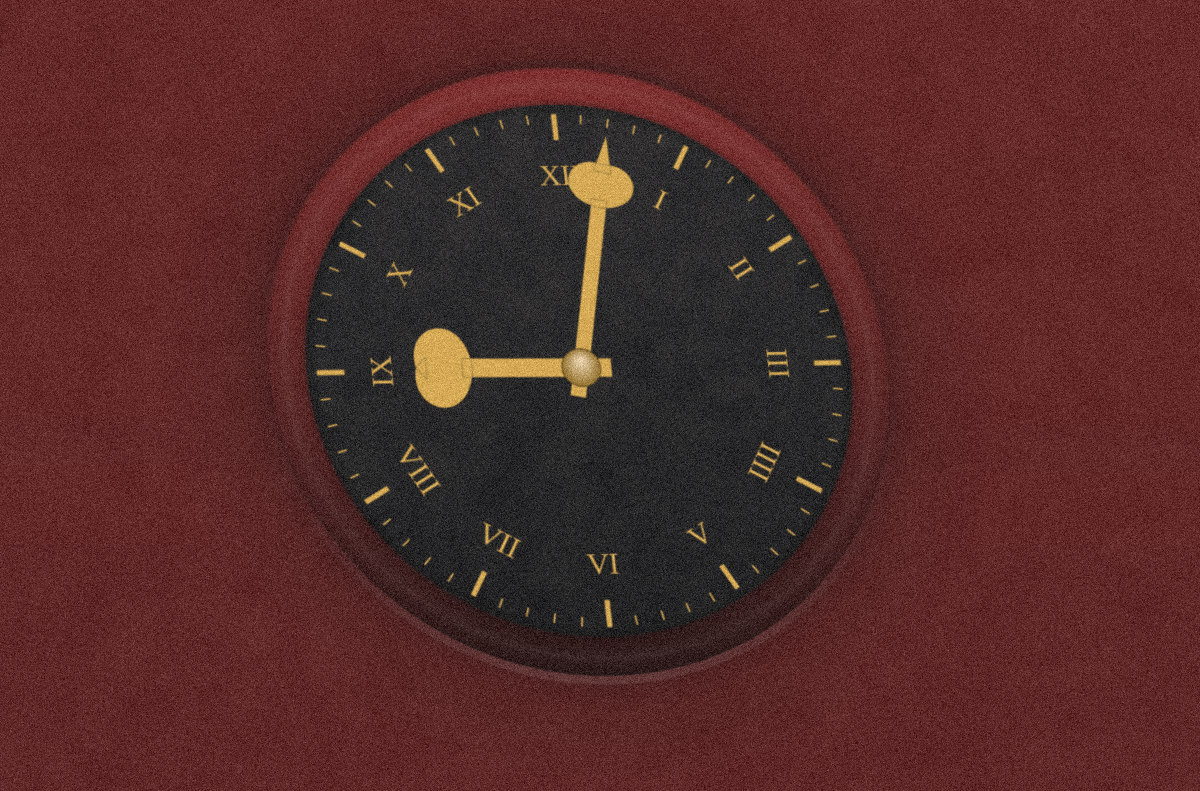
h=9 m=2
